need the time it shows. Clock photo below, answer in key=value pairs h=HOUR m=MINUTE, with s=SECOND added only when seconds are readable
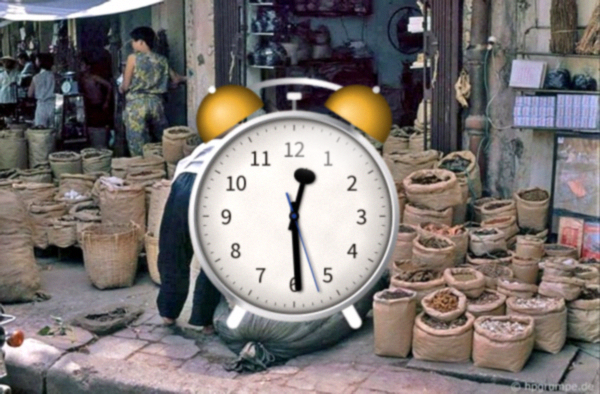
h=12 m=29 s=27
